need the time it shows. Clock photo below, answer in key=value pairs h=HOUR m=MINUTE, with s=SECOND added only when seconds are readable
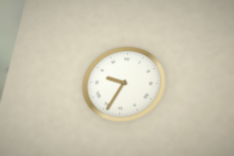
h=9 m=34
